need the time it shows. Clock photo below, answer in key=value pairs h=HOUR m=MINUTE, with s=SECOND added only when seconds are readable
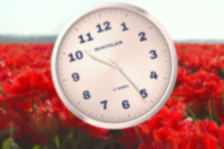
h=10 m=26
